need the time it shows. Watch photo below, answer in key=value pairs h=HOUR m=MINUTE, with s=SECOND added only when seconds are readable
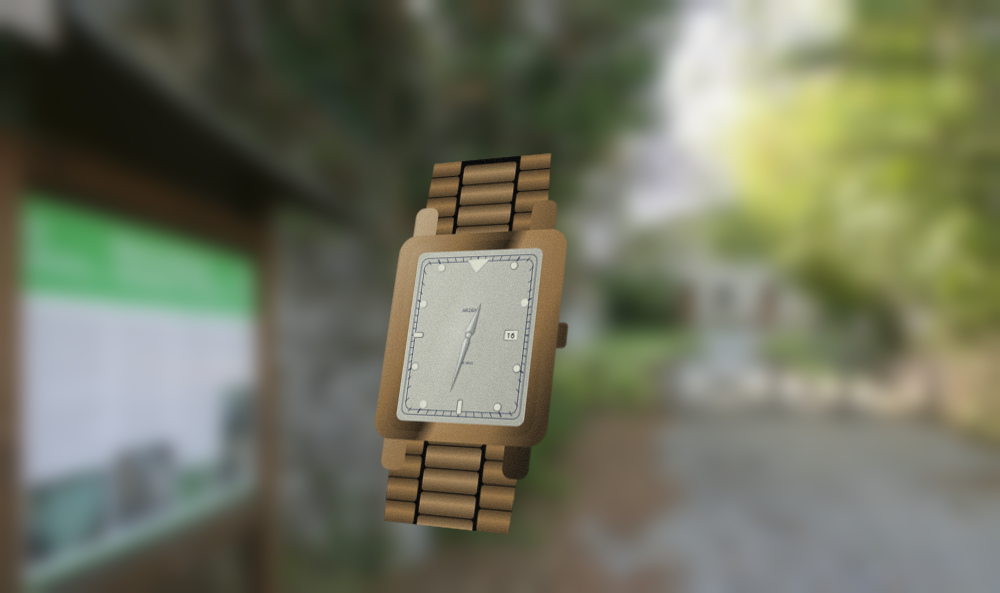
h=12 m=32
